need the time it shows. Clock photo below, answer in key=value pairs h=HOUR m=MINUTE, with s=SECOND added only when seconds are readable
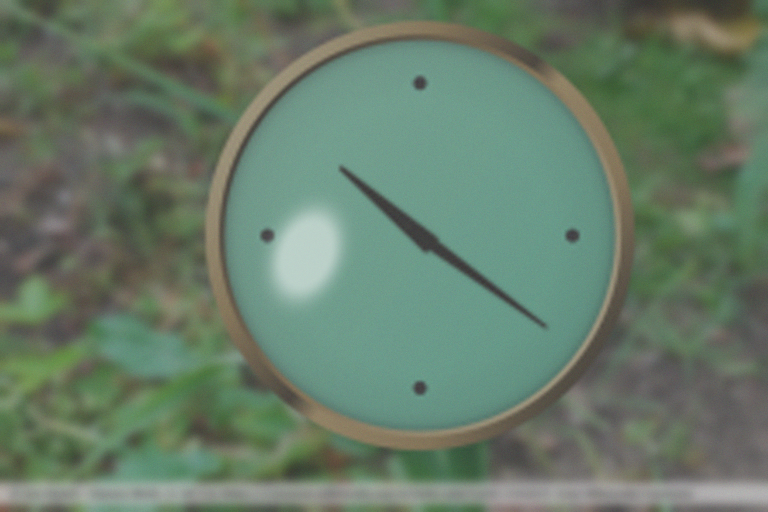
h=10 m=21
